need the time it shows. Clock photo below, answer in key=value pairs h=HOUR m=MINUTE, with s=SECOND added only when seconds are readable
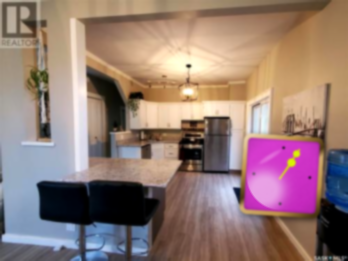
h=1 m=5
